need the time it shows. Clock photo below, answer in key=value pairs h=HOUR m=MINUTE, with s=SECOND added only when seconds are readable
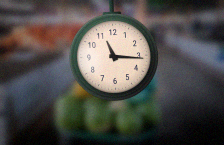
h=11 m=16
